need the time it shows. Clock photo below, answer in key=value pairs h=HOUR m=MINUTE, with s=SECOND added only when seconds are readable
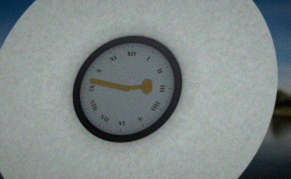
h=2 m=47
